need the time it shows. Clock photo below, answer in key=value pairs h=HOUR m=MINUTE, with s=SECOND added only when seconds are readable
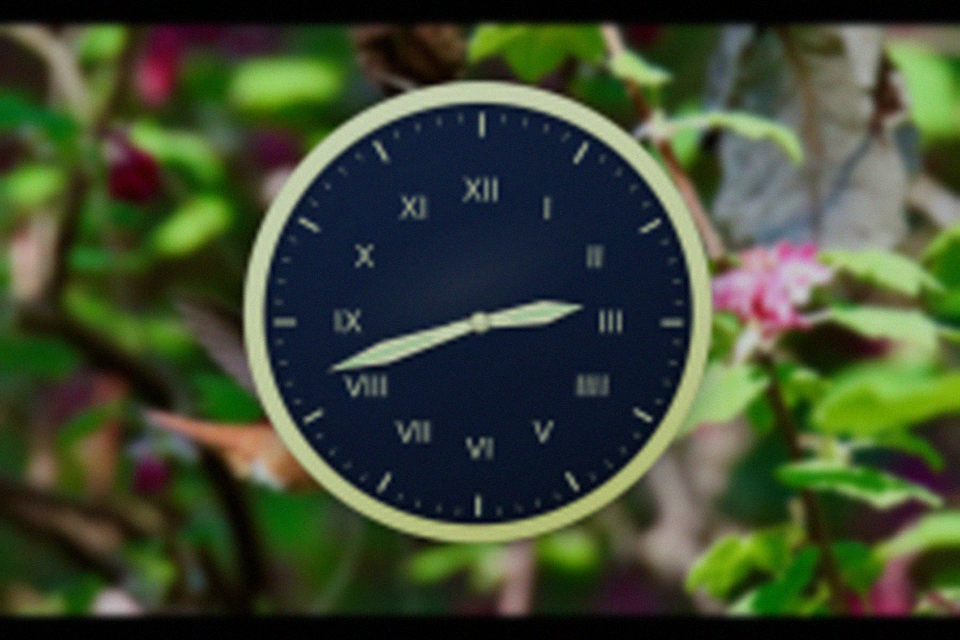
h=2 m=42
